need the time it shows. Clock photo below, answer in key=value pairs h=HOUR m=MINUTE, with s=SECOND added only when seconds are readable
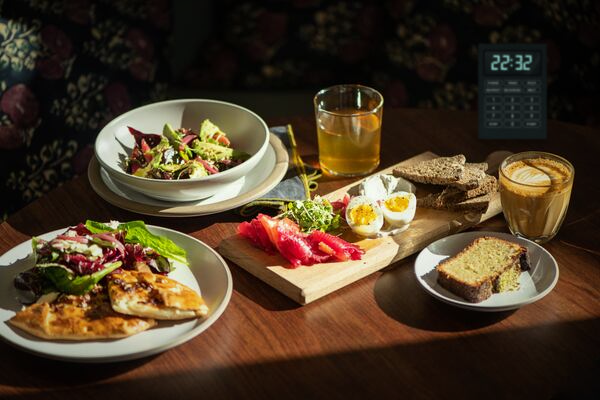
h=22 m=32
